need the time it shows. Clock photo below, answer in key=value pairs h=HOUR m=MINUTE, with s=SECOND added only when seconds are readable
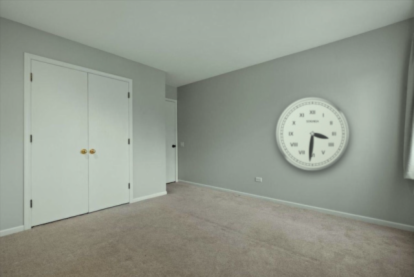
h=3 m=31
